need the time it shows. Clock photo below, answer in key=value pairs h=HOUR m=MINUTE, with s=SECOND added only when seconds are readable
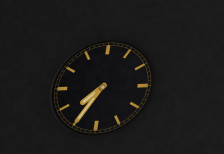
h=7 m=35
